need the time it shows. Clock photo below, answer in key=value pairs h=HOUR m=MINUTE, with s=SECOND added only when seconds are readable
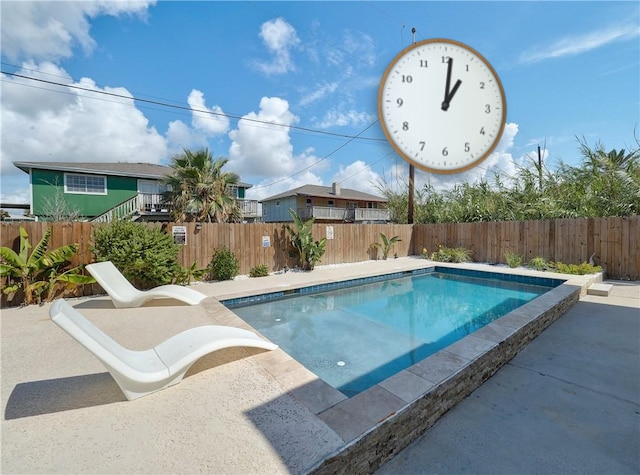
h=1 m=1
